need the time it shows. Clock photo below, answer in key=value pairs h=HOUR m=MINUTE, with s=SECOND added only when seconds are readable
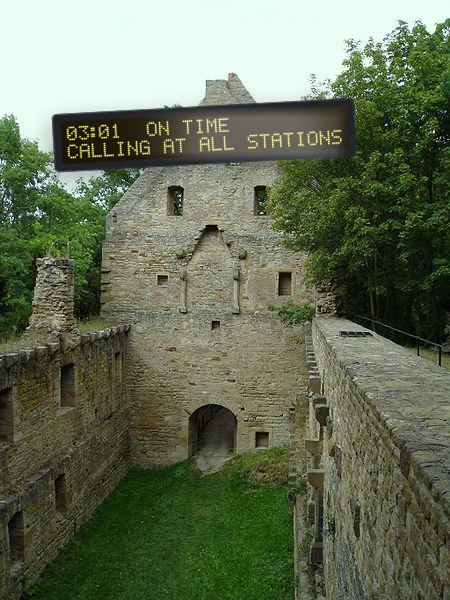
h=3 m=1
